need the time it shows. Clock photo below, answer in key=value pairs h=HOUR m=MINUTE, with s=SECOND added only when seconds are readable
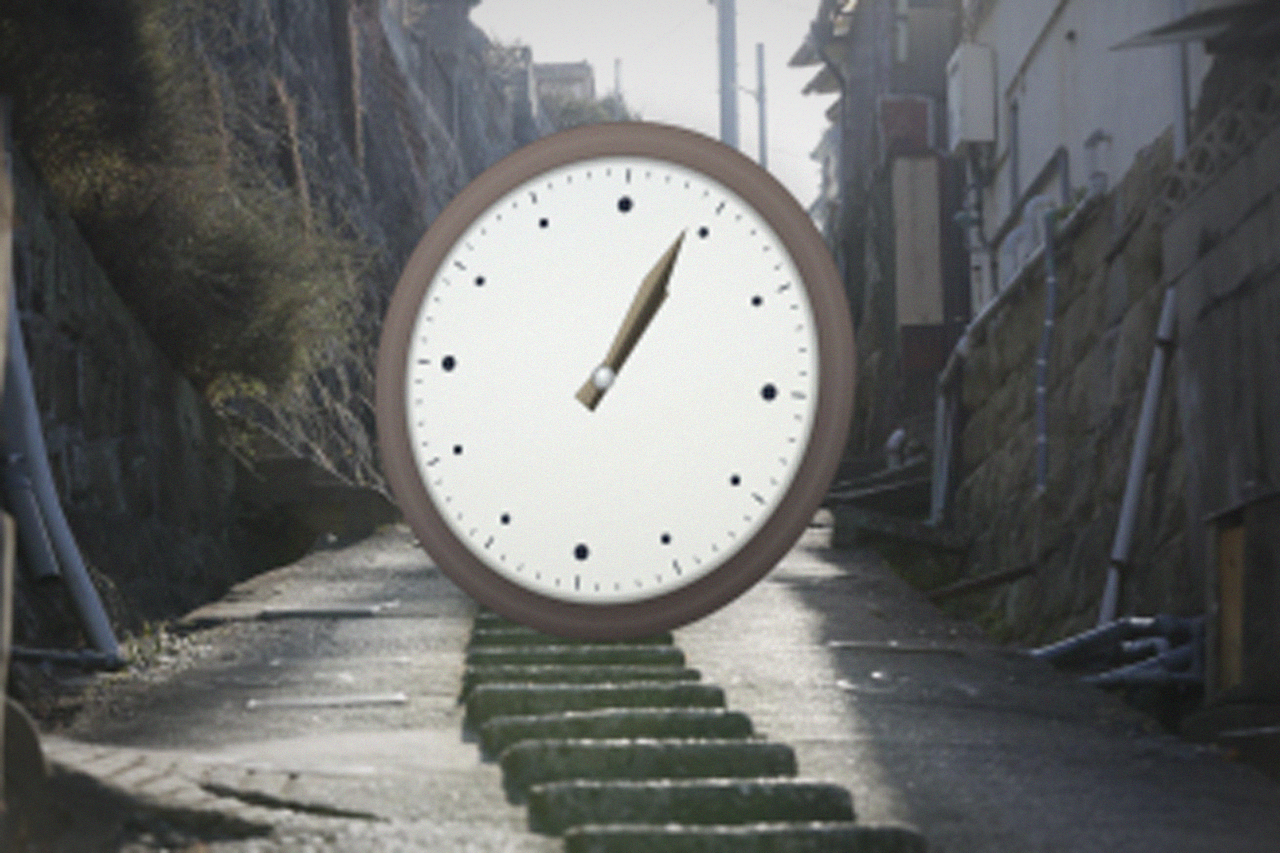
h=1 m=4
